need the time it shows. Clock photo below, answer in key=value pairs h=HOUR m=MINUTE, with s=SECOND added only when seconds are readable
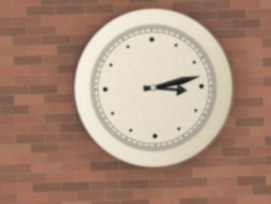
h=3 m=13
